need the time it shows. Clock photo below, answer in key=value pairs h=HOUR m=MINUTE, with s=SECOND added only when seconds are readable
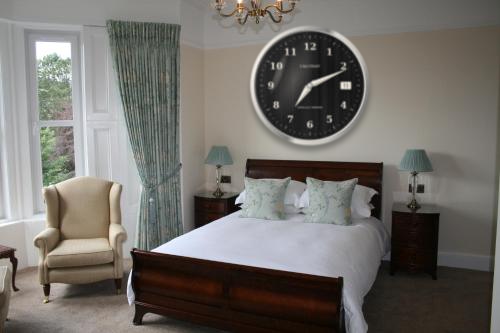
h=7 m=11
